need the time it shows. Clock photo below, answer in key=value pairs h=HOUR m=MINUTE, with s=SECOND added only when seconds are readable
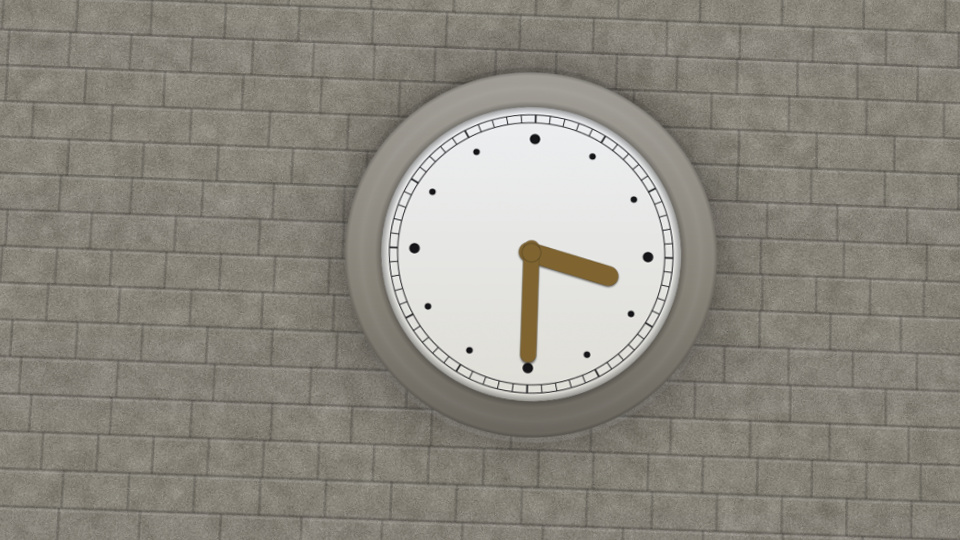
h=3 m=30
